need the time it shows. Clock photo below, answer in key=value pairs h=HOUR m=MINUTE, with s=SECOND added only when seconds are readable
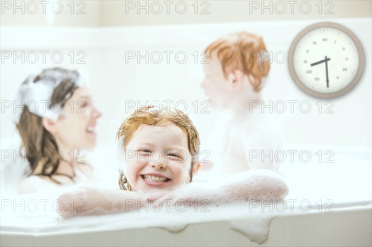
h=8 m=30
